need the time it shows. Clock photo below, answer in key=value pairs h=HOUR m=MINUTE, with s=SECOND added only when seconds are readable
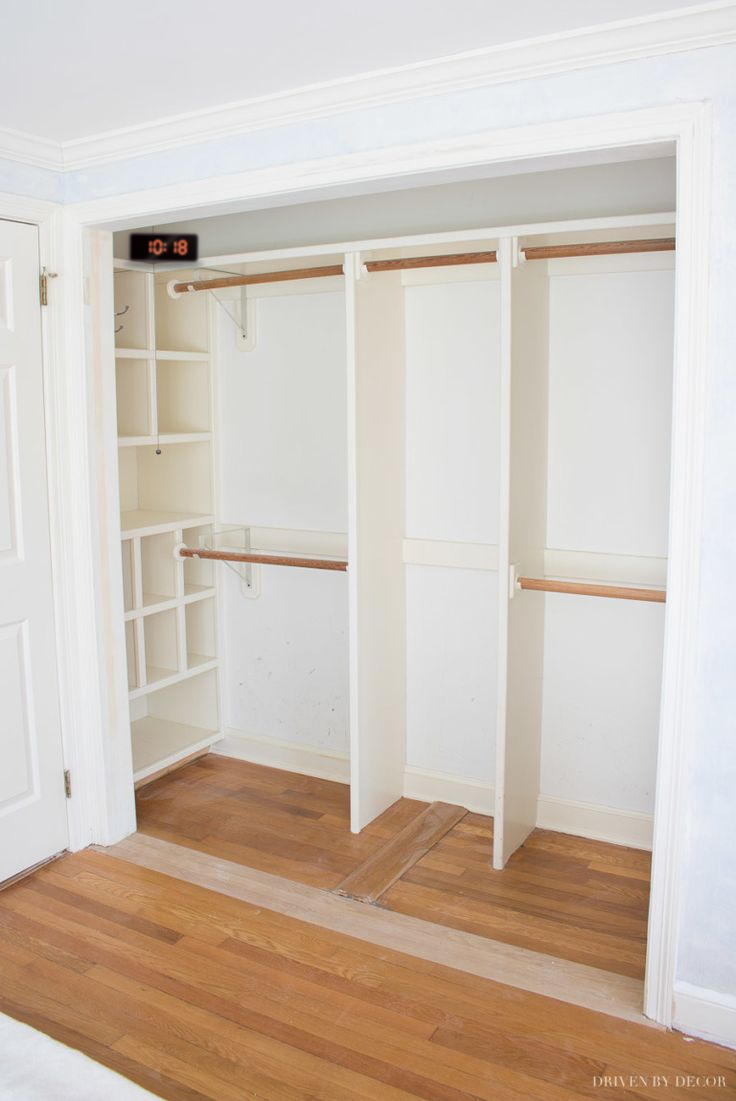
h=10 m=18
